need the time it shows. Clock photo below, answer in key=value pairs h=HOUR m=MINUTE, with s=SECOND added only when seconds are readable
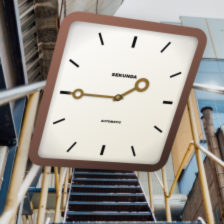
h=1 m=45
